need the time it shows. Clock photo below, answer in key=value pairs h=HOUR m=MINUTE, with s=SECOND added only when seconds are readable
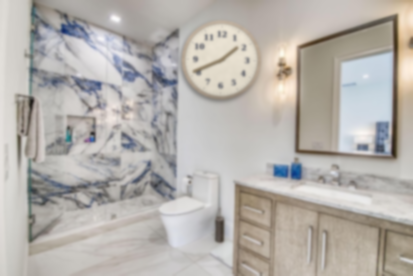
h=1 m=41
